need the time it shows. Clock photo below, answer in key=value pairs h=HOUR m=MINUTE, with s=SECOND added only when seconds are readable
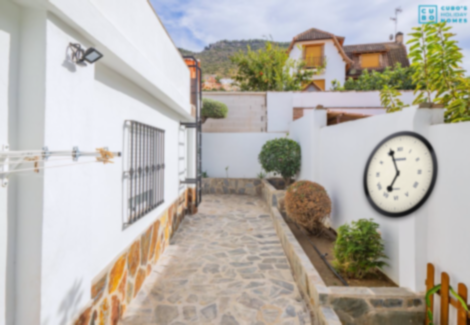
h=6 m=56
